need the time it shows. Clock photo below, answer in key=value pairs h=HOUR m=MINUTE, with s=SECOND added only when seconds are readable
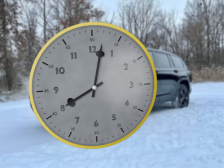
h=8 m=2
